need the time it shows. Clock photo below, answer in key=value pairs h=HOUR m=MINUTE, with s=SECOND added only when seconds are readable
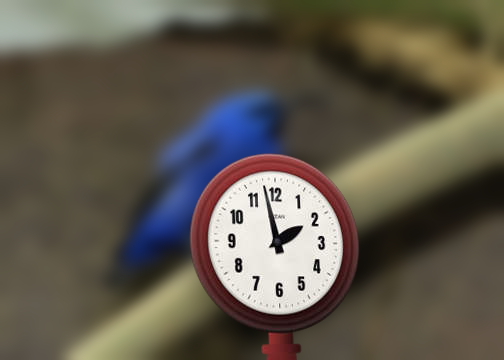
h=1 m=58
